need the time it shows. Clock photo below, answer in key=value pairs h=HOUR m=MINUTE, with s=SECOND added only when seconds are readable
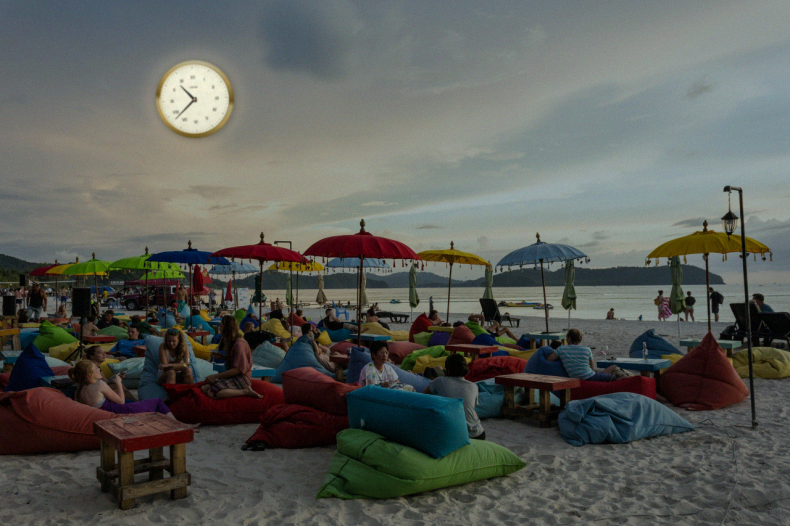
h=10 m=38
